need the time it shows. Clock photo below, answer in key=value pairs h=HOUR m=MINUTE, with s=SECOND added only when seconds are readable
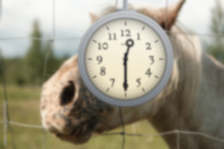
h=12 m=30
